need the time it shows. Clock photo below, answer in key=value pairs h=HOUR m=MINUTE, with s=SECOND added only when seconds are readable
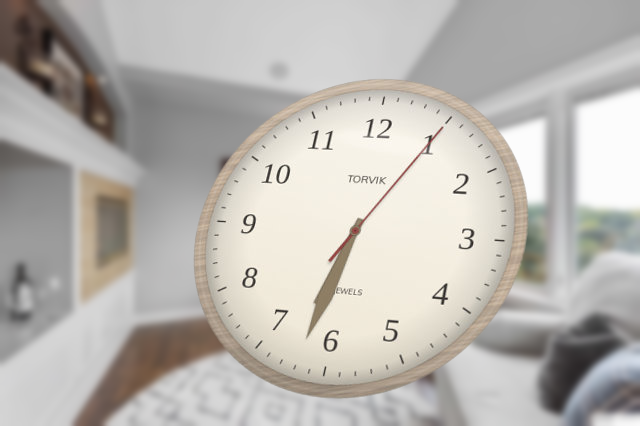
h=6 m=32 s=5
